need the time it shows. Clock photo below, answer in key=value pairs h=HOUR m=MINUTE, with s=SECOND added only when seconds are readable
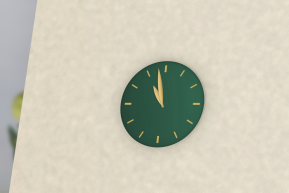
h=10 m=58
